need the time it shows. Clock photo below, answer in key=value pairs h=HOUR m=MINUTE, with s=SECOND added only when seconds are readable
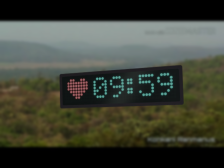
h=9 m=59
